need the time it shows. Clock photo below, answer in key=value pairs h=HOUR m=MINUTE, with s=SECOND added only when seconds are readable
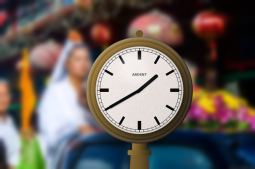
h=1 m=40
